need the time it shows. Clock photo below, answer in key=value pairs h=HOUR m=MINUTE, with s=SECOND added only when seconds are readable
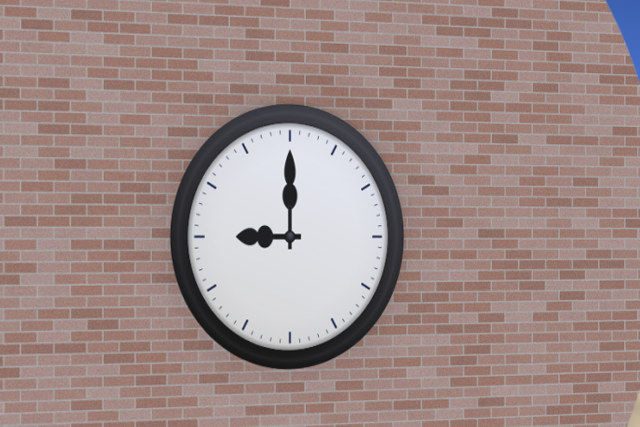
h=9 m=0
